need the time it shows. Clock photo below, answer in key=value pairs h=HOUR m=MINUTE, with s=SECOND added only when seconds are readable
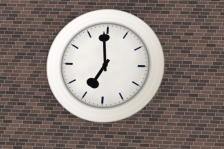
h=6 m=59
